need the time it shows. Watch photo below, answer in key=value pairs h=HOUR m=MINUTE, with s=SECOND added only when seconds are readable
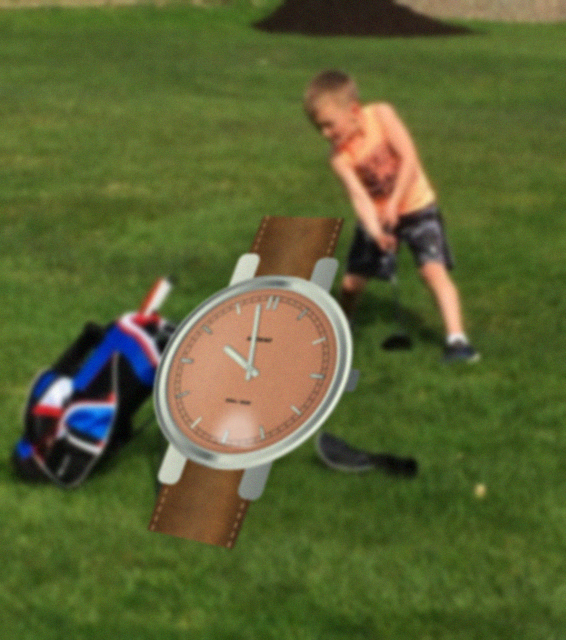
h=9 m=58
